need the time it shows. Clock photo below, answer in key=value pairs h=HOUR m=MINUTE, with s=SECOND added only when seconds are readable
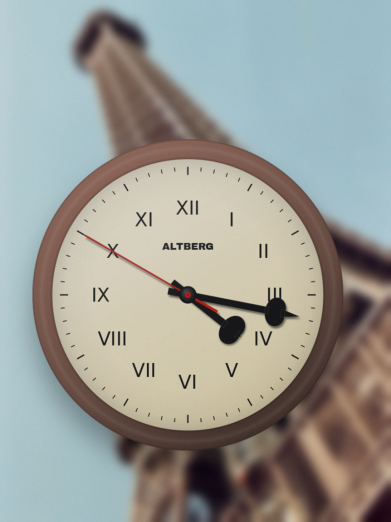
h=4 m=16 s=50
